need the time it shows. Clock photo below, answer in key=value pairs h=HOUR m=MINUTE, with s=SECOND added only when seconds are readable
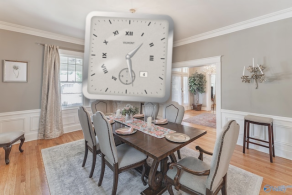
h=1 m=28
